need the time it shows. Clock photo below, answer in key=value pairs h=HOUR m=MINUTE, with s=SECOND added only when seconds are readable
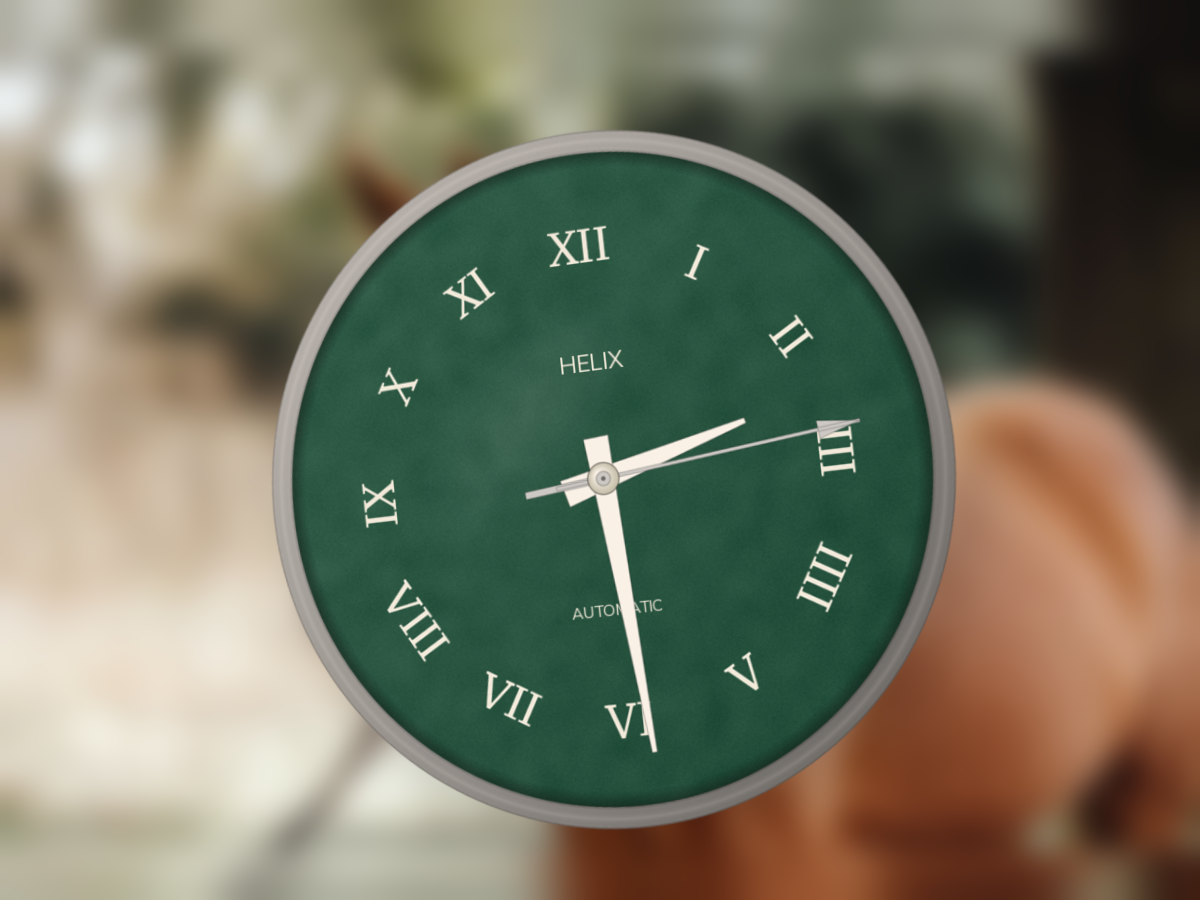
h=2 m=29 s=14
